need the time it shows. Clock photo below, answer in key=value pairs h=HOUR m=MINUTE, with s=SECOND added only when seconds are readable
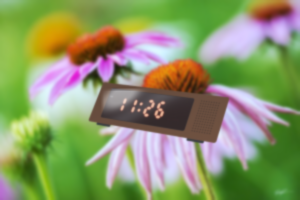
h=11 m=26
